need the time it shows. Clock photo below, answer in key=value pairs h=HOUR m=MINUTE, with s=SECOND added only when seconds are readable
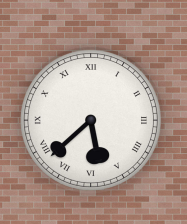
h=5 m=38
